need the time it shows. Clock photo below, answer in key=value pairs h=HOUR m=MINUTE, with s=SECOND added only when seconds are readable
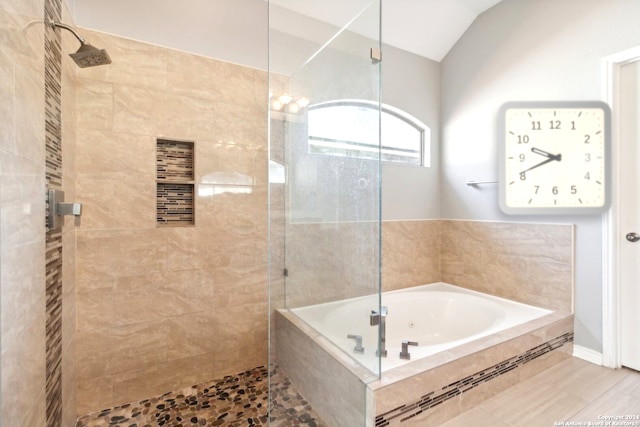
h=9 m=41
